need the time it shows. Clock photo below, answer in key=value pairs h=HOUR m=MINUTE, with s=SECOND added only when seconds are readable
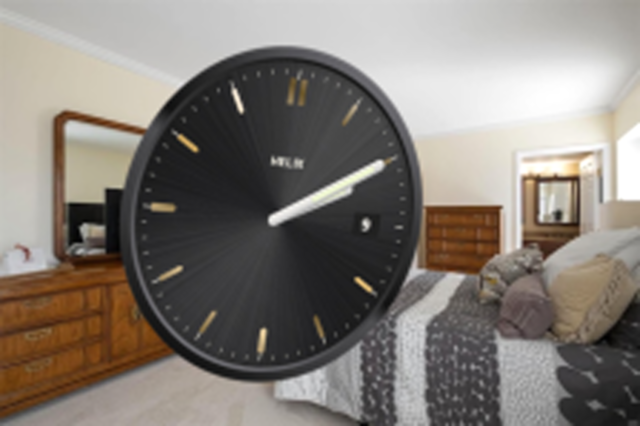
h=2 m=10
